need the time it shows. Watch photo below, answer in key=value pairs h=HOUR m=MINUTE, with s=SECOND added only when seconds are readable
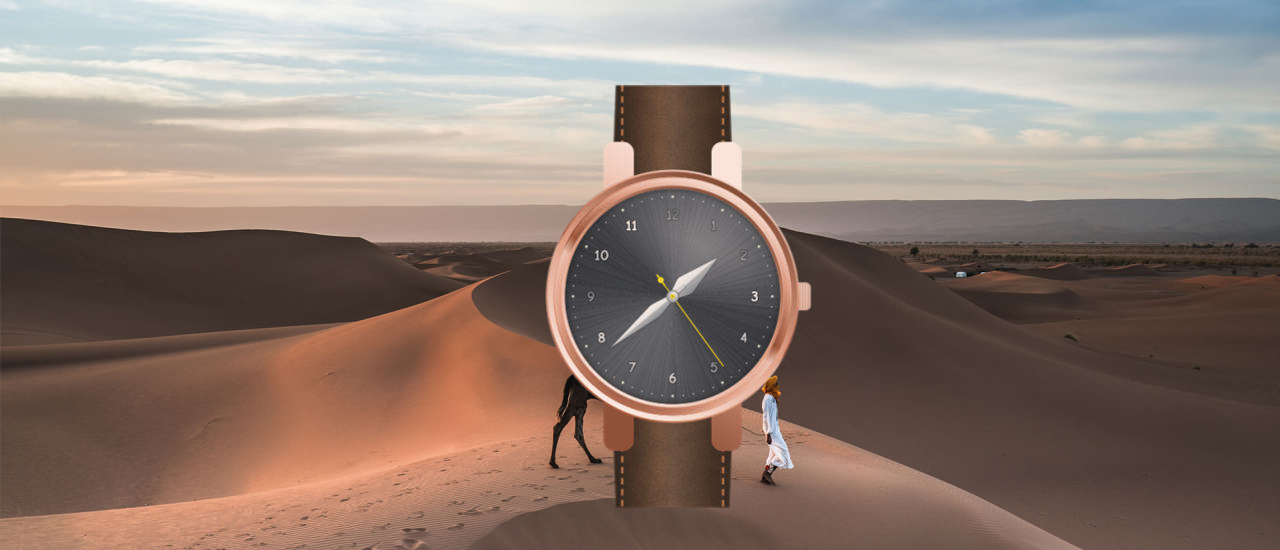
h=1 m=38 s=24
